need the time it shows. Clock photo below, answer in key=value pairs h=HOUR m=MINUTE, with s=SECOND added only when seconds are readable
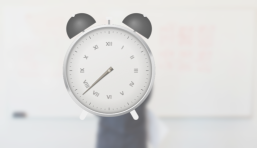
h=7 m=38
